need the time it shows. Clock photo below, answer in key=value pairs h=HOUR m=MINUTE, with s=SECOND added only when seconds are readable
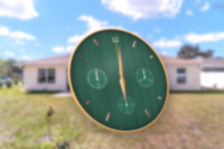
h=6 m=1
